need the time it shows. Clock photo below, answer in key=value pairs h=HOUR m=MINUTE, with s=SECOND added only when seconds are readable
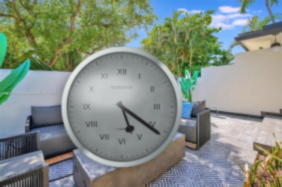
h=5 m=21
